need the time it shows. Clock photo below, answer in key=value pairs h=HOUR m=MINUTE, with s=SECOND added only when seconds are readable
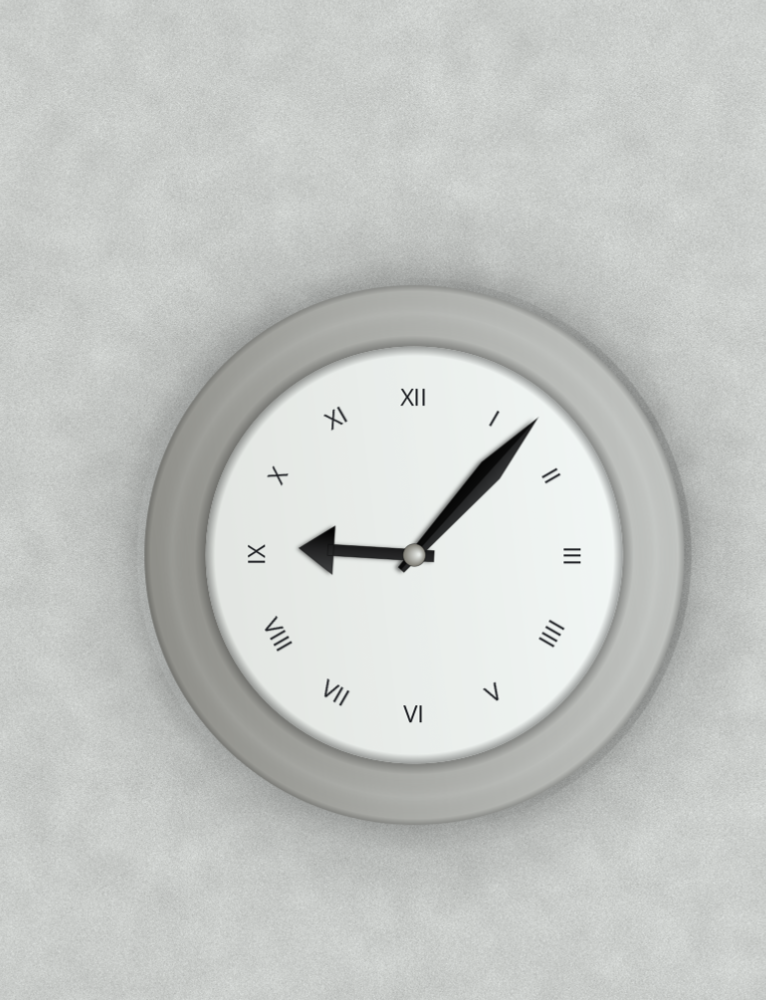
h=9 m=7
